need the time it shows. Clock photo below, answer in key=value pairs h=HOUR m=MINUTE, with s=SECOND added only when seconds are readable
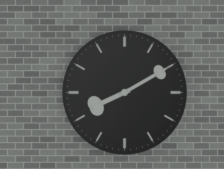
h=8 m=10
